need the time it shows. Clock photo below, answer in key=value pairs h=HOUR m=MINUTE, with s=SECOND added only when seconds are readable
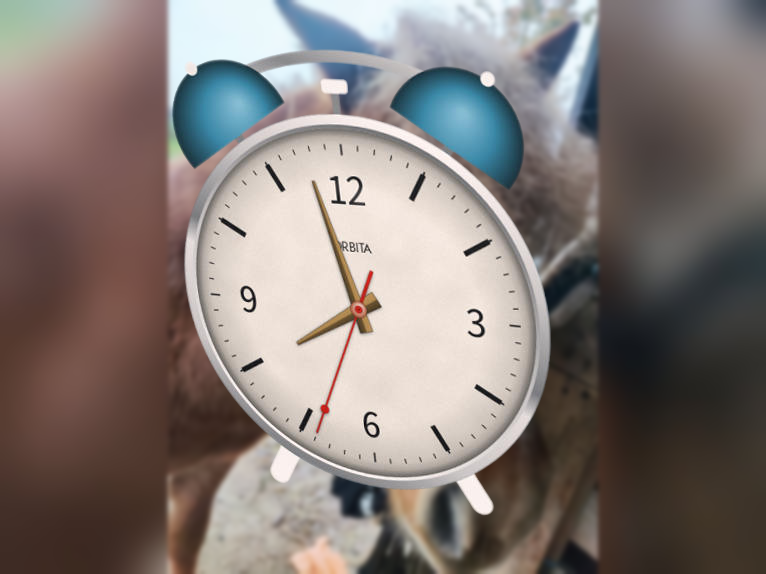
h=7 m=57 s=34
